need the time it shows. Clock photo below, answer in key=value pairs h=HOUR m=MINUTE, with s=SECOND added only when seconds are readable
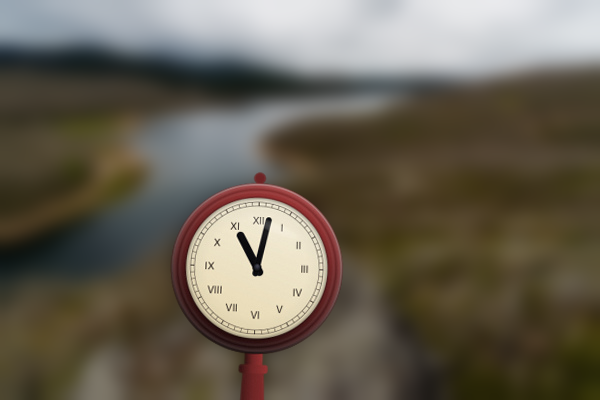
h=11 m=2
